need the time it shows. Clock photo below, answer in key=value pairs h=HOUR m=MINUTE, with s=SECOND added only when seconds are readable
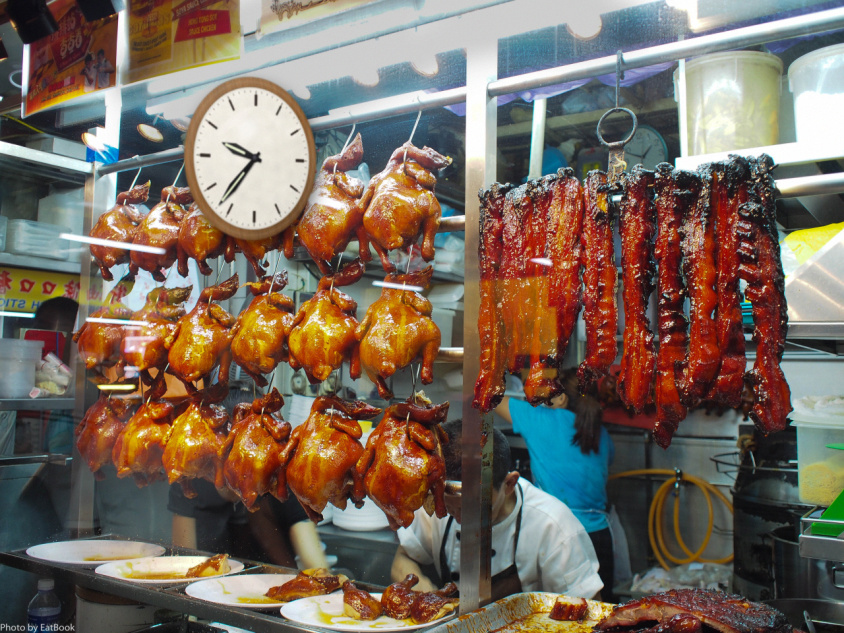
h=9 m=37
